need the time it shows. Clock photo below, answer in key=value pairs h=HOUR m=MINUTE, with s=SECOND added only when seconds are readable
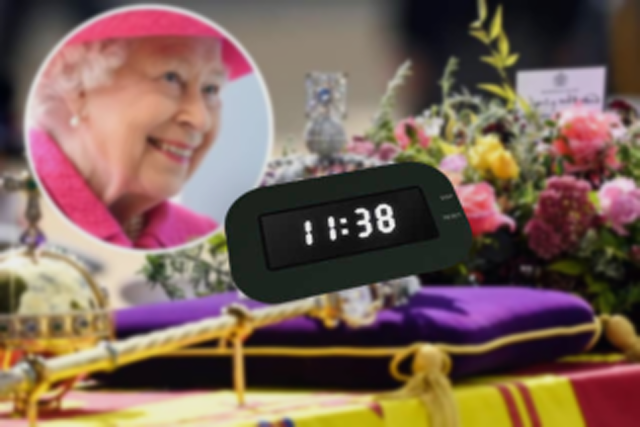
h=11 m=38
